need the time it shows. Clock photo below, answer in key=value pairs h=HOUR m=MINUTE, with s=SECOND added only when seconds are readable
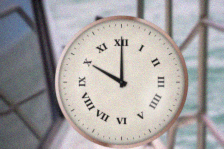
h=10 m=0
